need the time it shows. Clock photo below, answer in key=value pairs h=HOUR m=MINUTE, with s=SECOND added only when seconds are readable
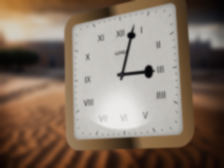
h=3 m=3
